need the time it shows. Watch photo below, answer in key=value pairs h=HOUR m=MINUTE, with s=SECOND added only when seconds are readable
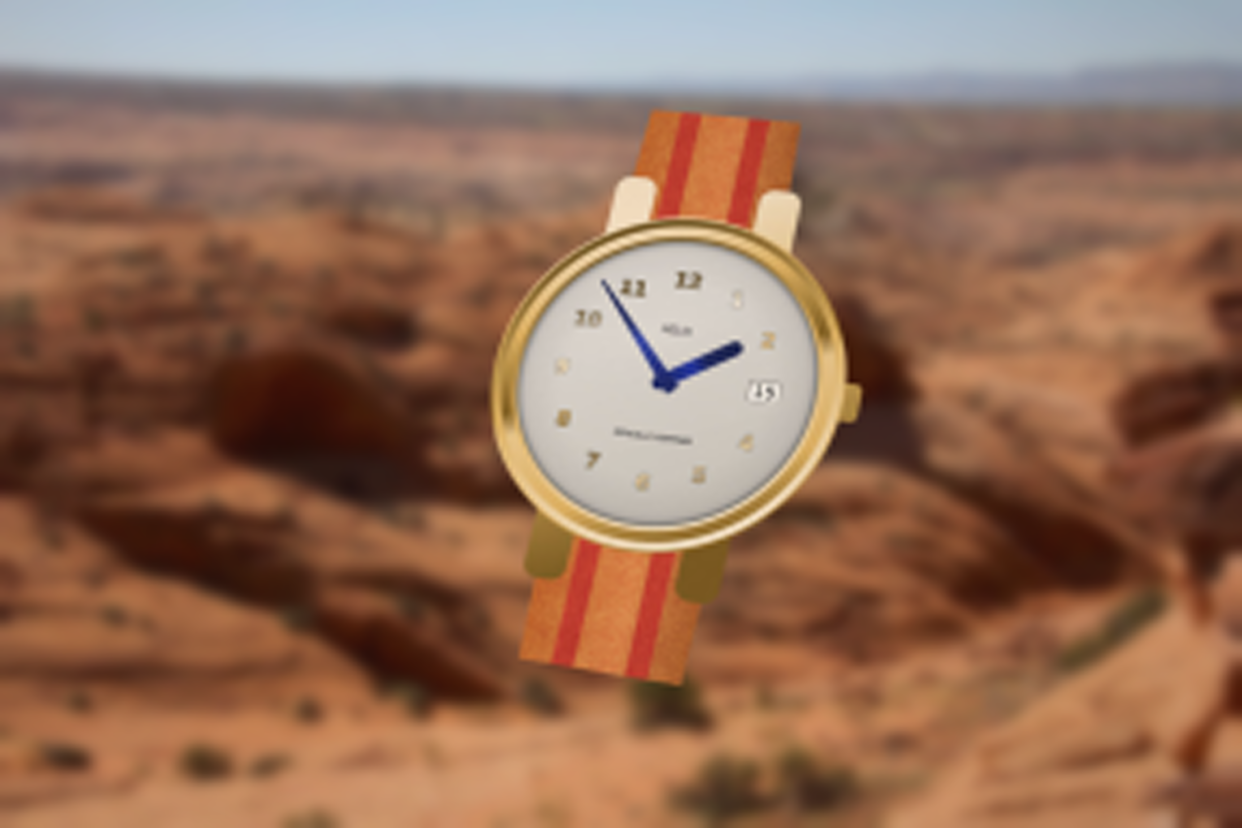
h=1 m=53
